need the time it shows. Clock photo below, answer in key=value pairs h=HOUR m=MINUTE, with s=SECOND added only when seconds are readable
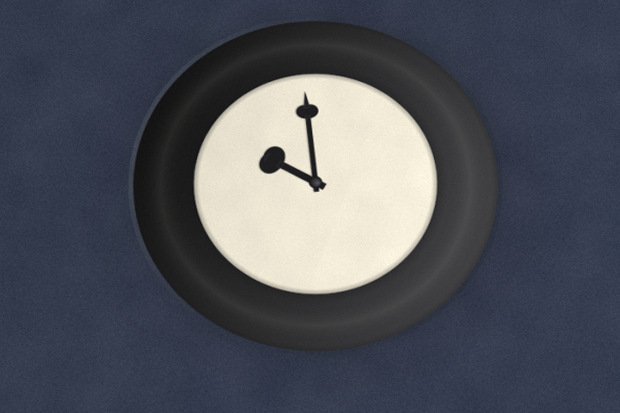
h=9 m=59
